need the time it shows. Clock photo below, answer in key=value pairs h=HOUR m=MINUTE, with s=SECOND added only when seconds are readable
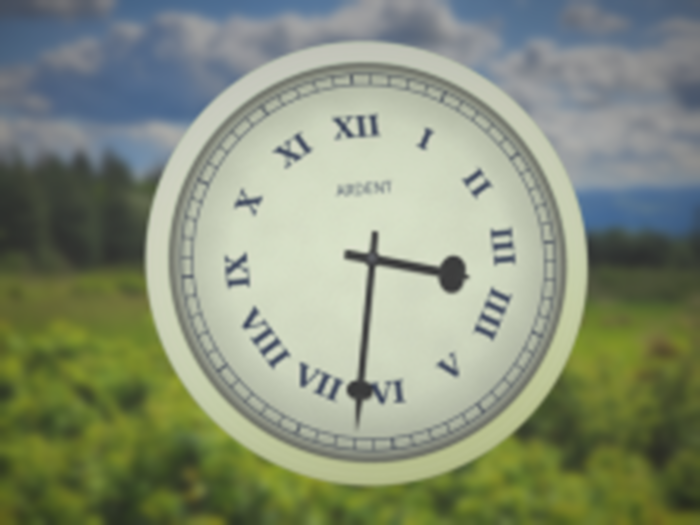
h=3 m=32
